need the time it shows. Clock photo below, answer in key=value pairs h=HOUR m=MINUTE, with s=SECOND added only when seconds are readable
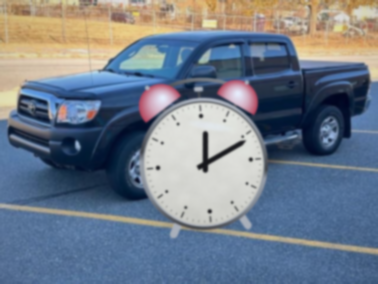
h=12 m=11
